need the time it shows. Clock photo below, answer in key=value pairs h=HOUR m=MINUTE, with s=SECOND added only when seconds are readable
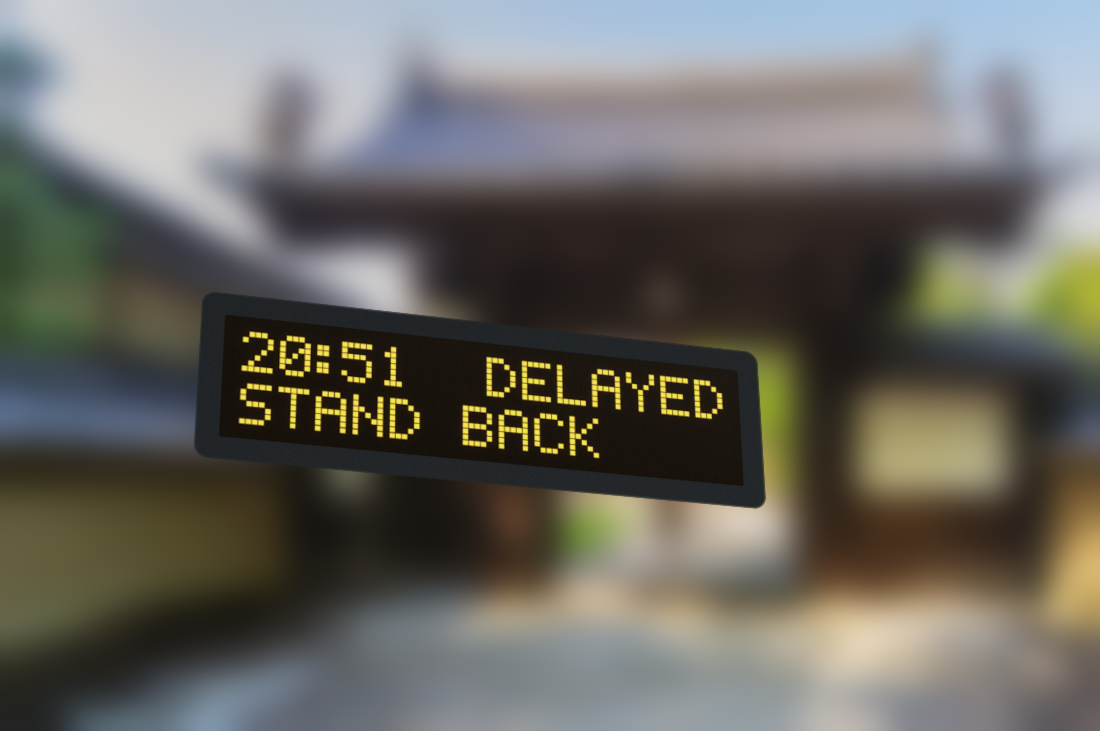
h=20 m=51
